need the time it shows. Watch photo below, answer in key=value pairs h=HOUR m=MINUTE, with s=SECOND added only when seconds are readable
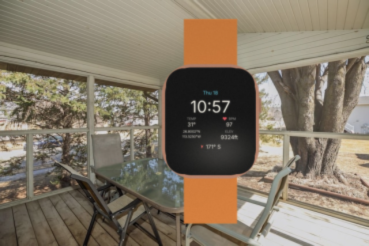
h=10 m=57
